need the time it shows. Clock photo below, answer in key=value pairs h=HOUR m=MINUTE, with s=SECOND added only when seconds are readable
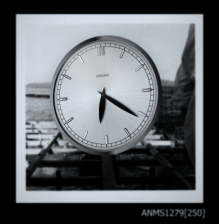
h=6 m=21
